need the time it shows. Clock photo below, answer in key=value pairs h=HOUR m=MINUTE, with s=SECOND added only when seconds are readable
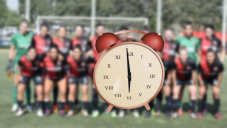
h=5 m=59
